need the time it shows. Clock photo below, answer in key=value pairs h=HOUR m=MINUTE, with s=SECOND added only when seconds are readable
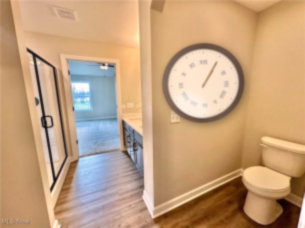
h=1 m=5
